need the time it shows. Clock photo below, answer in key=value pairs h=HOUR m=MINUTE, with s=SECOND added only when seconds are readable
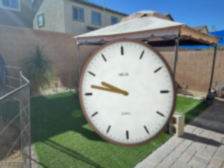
h=9 m=47
